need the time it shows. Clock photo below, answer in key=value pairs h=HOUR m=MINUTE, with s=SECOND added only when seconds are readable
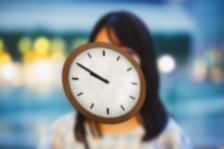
h=9 m=50
